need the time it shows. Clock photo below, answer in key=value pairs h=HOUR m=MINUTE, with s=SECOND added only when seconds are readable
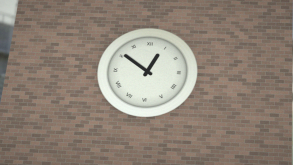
h=12 m=51
